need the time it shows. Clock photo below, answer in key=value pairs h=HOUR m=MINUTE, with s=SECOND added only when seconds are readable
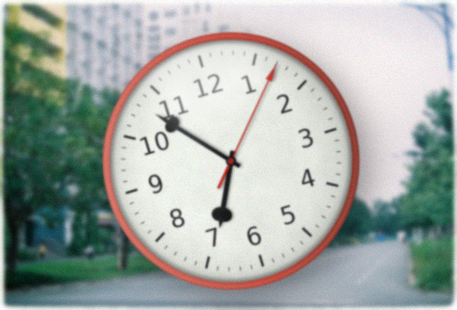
h=6 m=53 s=7
